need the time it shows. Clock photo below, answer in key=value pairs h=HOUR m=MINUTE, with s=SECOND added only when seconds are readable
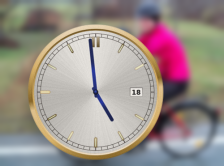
h=4 m=59
